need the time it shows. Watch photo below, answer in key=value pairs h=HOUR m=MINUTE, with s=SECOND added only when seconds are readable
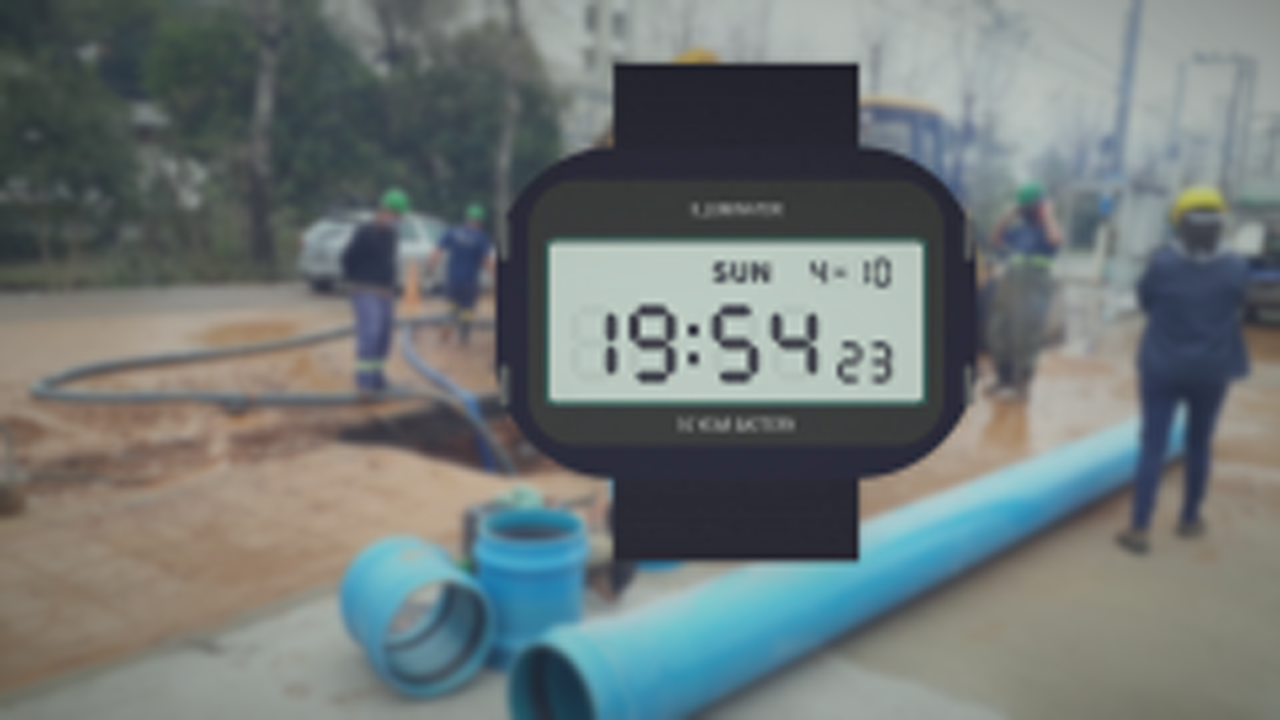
h=19 m=54 s=23
